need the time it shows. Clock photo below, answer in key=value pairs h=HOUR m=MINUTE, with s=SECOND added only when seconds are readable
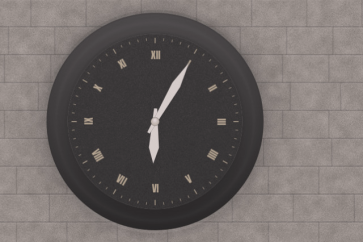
h=6 m=5
